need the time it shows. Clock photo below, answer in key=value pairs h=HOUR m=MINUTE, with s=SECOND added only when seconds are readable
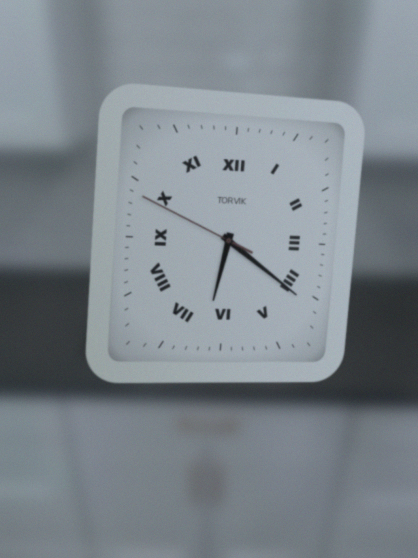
h=6 m=20 s=49
